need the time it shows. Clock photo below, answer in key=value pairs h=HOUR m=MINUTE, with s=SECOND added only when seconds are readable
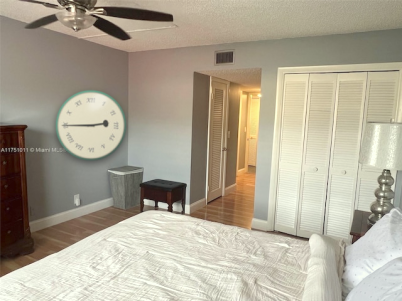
h=2 m=45
